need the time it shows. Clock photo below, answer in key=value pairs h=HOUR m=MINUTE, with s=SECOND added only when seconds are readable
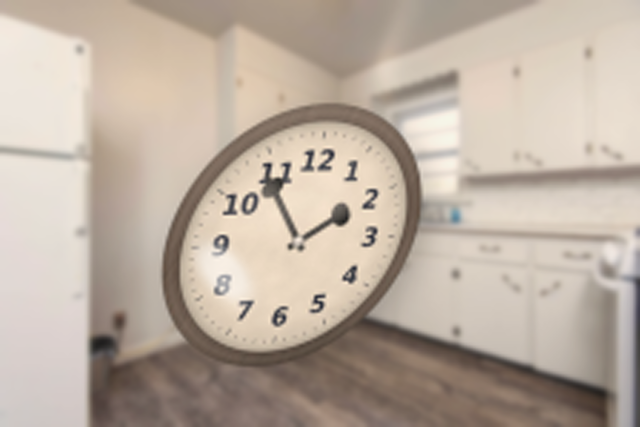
h=1 m=54
